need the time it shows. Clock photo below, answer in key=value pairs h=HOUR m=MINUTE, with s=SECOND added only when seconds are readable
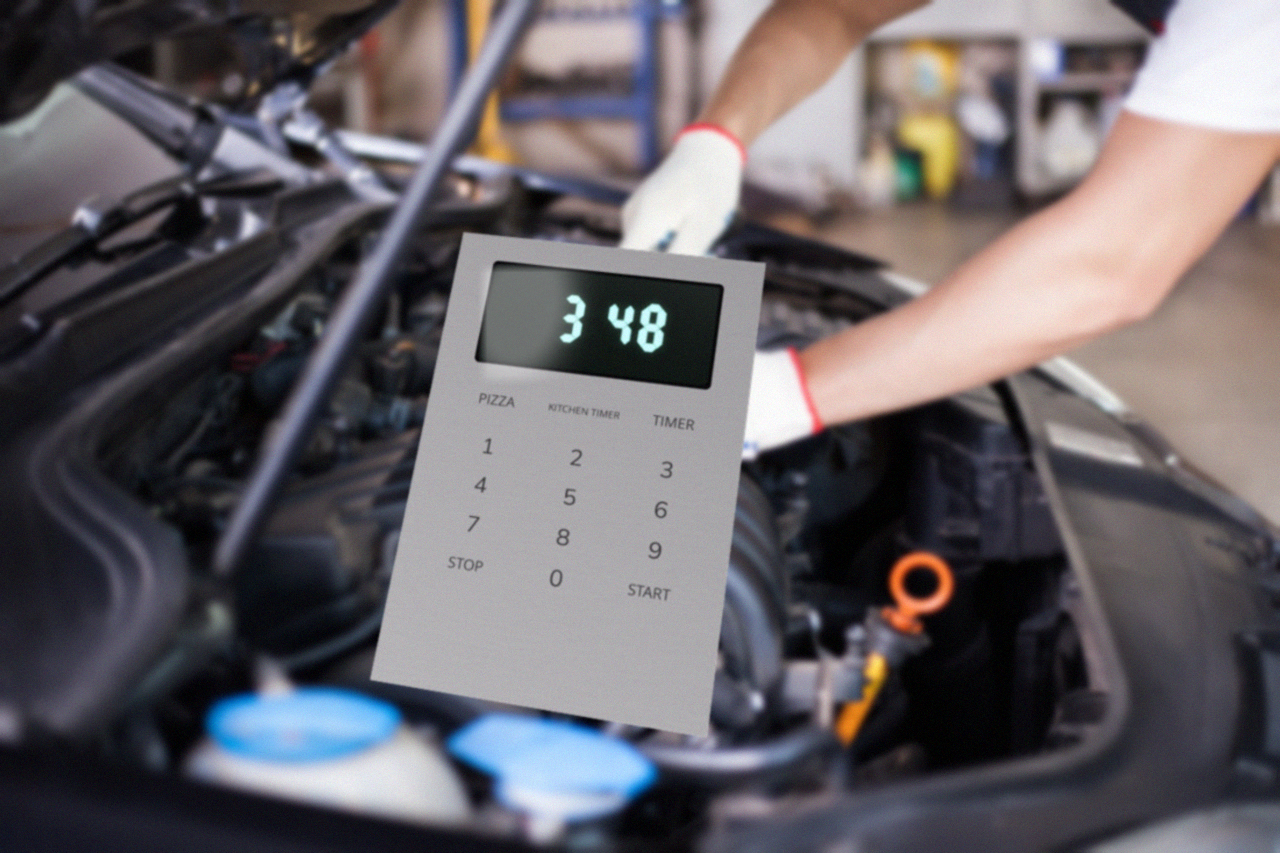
h=3 m=48
